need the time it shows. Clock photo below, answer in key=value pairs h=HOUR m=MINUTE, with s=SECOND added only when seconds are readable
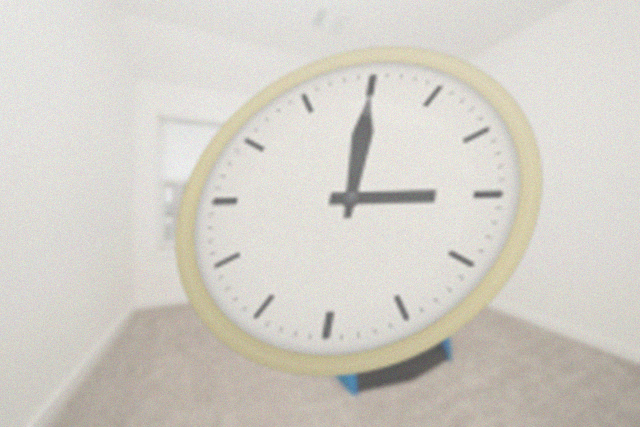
h=3 m=0
